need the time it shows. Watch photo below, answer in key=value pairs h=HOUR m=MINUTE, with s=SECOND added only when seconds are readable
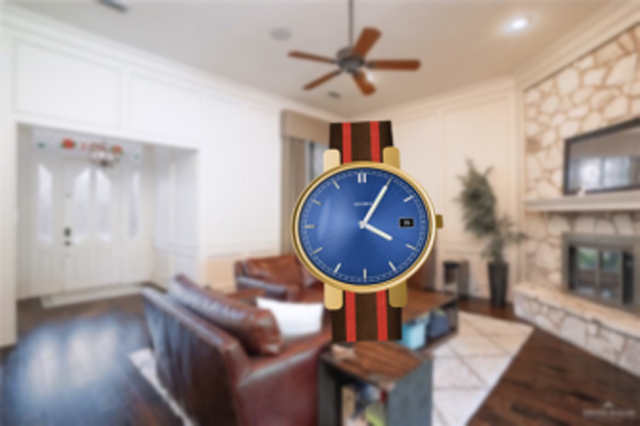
h=4 m=5
